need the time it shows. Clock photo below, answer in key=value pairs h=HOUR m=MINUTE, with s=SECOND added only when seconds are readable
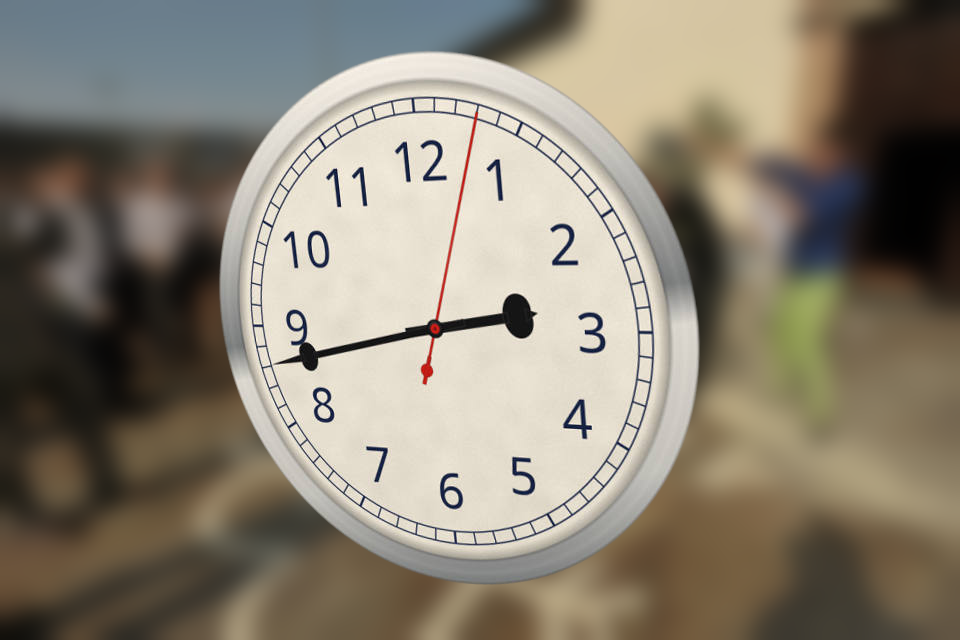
h=2 m=43 s=3
